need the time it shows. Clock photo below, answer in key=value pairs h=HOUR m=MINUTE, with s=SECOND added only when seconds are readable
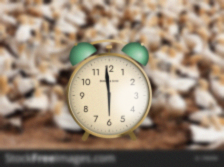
h=5 m=59
